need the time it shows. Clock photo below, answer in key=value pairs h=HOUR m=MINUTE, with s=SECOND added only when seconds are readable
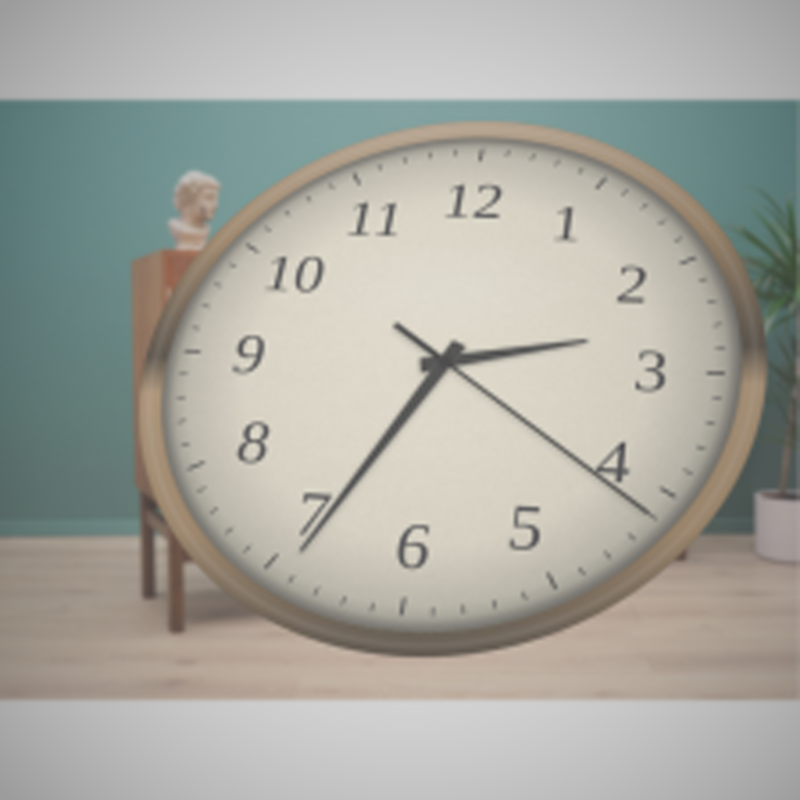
h=2 m=34 s=21
